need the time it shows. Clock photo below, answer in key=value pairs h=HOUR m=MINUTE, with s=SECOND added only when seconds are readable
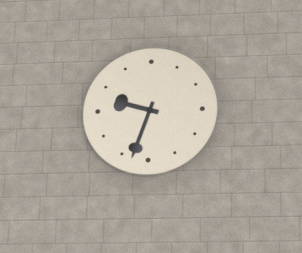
h=9 m=33
